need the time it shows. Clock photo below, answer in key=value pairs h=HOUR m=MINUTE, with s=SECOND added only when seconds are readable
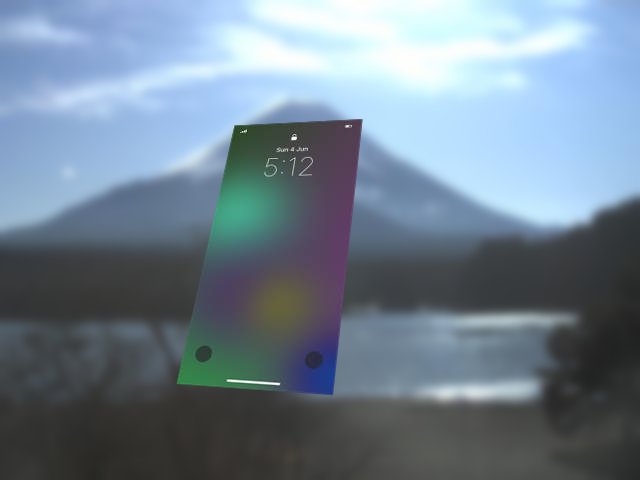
h=5 m=12
